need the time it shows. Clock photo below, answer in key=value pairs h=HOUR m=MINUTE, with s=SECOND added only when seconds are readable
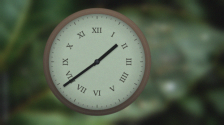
h=1 m=39
